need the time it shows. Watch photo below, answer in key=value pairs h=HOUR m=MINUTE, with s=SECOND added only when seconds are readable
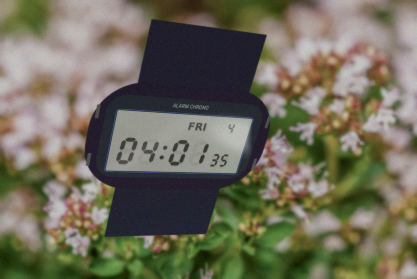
h=4 m=1 s=35
